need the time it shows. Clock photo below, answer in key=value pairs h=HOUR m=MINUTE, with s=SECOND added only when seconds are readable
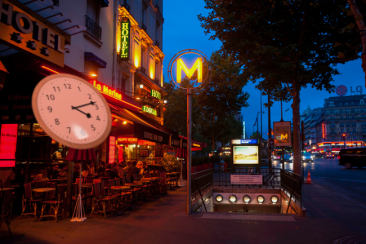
h=4 m=13
